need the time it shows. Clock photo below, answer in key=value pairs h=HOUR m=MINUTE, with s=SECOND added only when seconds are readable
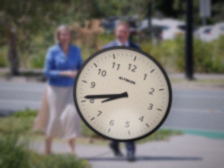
h=7 m=41
